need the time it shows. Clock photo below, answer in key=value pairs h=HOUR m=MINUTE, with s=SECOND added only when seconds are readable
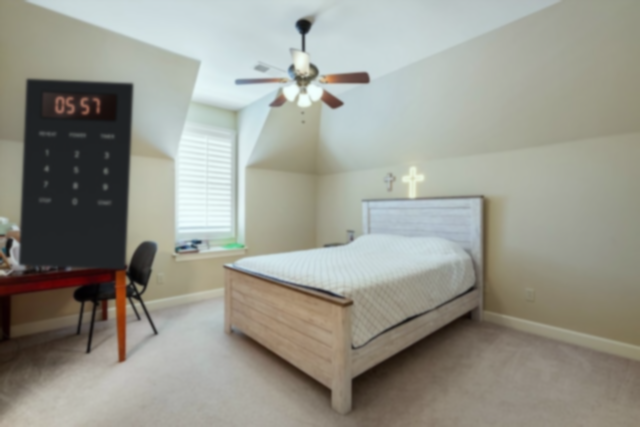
h=5 m=57
